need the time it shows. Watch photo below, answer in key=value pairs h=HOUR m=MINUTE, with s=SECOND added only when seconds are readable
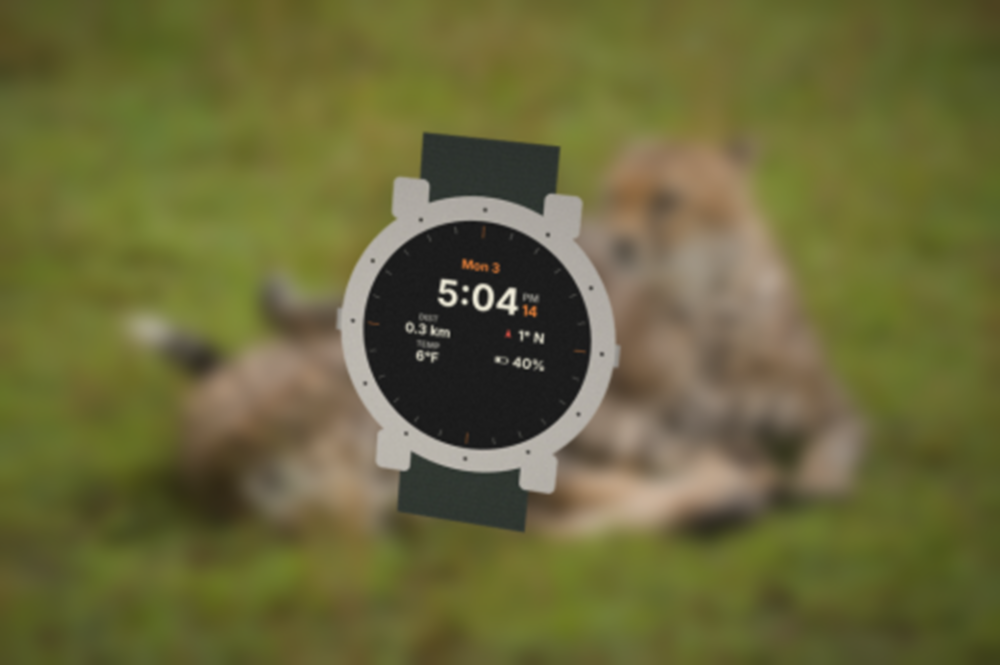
h=5 m=4
